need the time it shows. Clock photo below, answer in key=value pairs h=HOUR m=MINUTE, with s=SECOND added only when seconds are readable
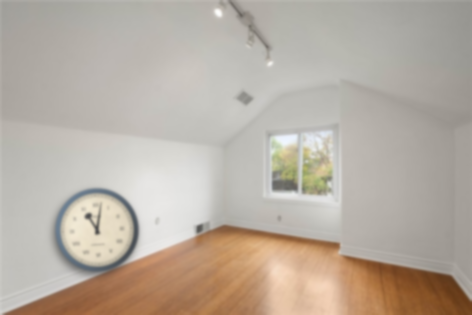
h=11 m=2
